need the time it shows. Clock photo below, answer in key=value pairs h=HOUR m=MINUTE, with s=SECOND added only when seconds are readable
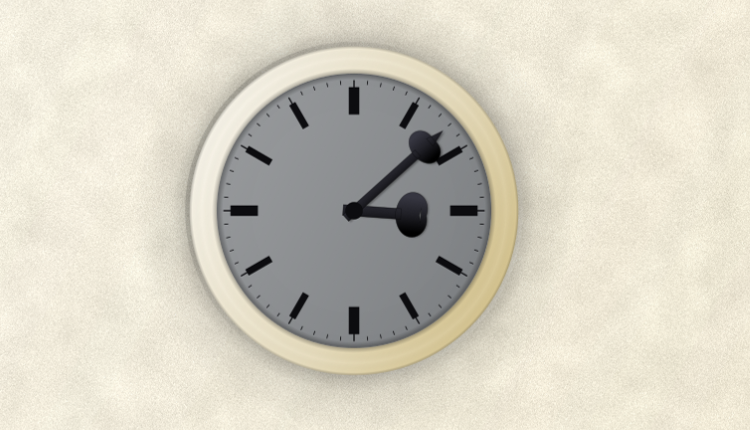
h=3 m=8
